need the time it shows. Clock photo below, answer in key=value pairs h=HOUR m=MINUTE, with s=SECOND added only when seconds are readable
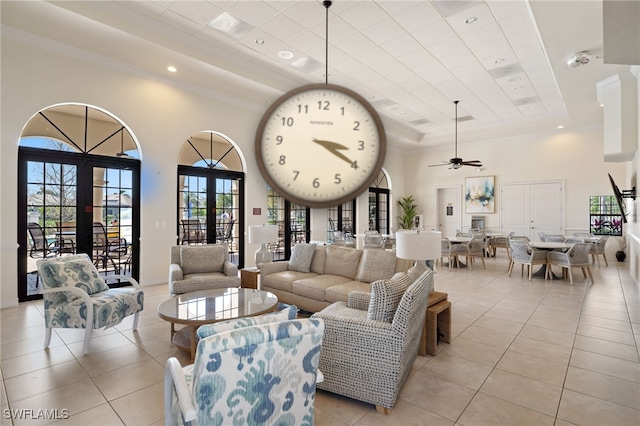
h=3 m=20
